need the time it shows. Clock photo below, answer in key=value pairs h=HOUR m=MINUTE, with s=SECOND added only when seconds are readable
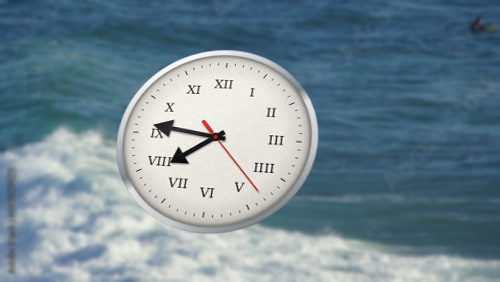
h=7 m=46 s=23
